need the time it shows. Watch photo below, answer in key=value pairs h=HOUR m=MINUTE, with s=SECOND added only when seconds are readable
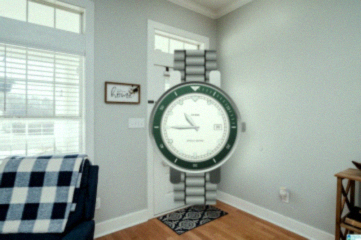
h=10 m=45
